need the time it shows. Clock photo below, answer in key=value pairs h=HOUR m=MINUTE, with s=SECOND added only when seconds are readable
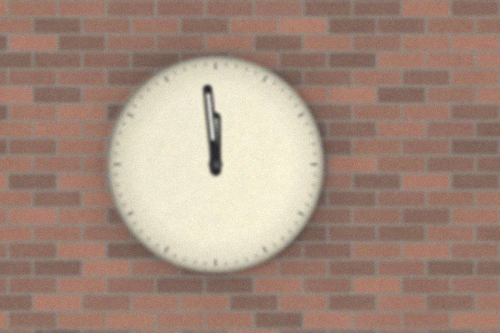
h=11 m=59
